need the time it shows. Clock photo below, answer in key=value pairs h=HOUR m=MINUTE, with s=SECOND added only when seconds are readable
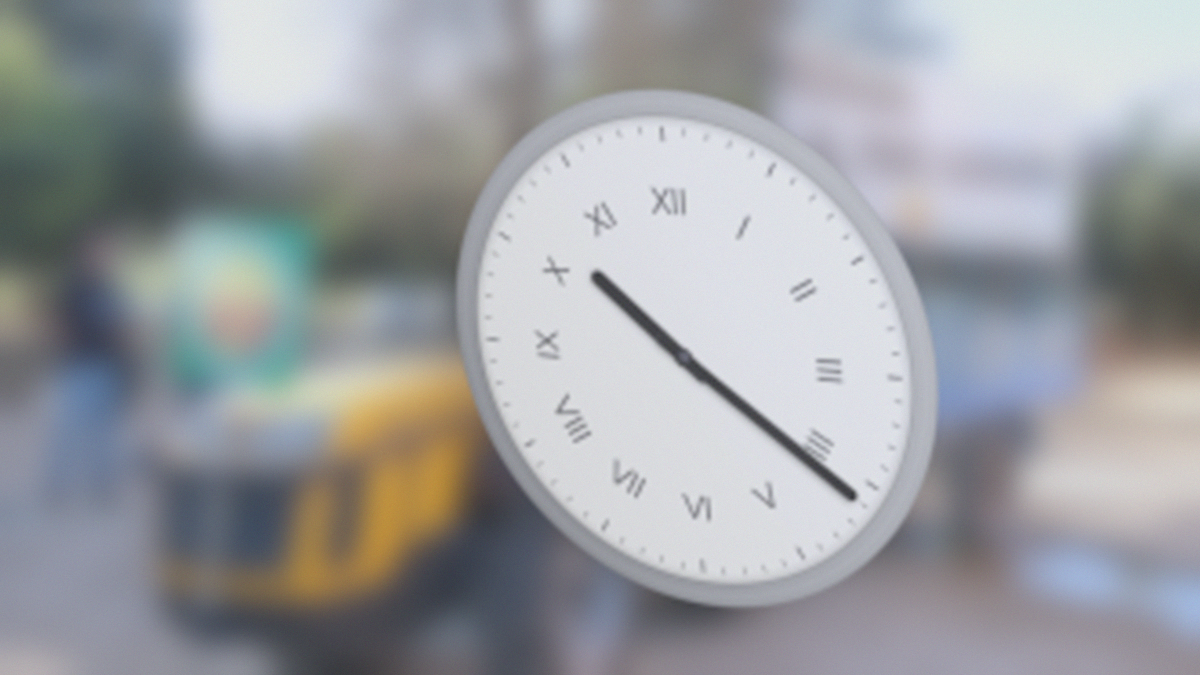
h=10 m=21
